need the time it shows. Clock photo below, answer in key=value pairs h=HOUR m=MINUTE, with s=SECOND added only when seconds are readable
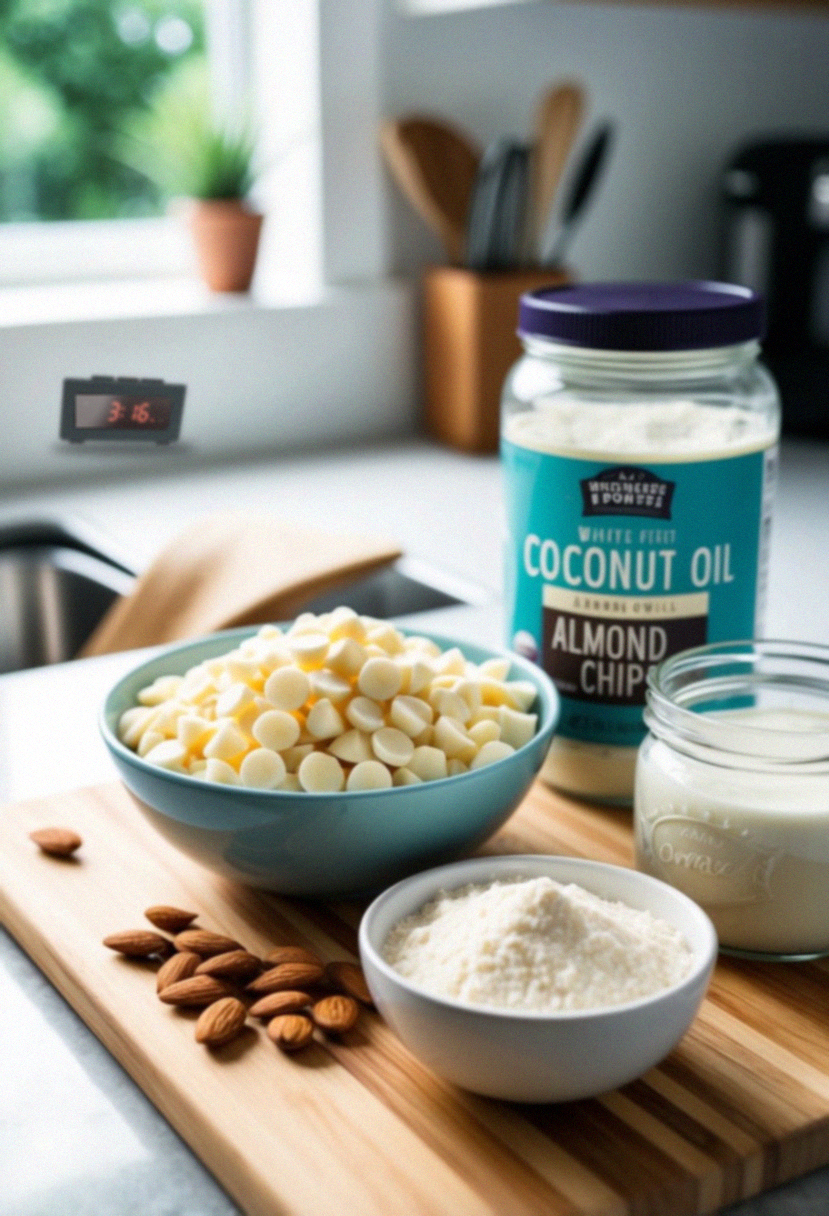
h=3 m=16
